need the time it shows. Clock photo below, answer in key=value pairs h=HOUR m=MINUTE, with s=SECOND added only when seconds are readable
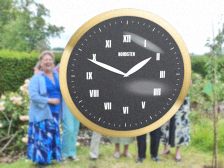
h=1 m=49
